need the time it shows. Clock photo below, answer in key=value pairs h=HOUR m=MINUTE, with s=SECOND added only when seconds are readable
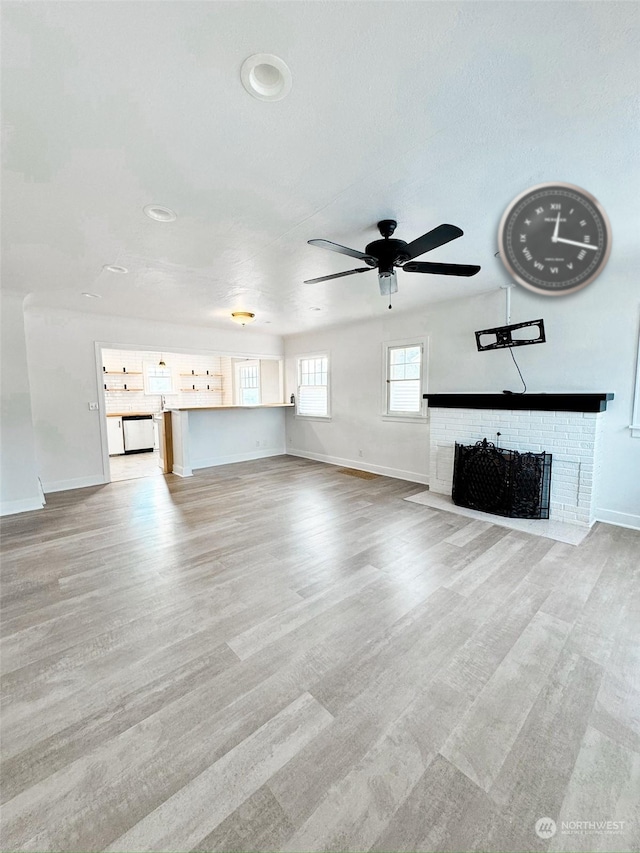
h=12 m=17
